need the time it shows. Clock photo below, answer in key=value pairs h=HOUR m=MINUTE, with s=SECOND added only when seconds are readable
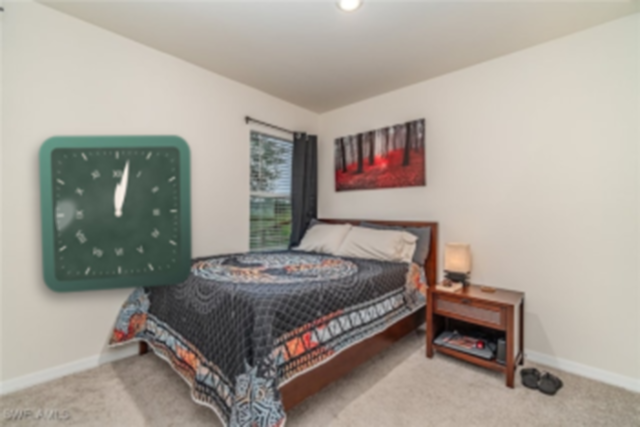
h=12 m=2
